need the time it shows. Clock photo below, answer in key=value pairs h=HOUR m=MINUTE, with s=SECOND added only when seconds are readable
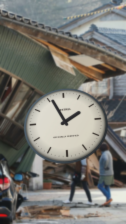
h=1 m=56
